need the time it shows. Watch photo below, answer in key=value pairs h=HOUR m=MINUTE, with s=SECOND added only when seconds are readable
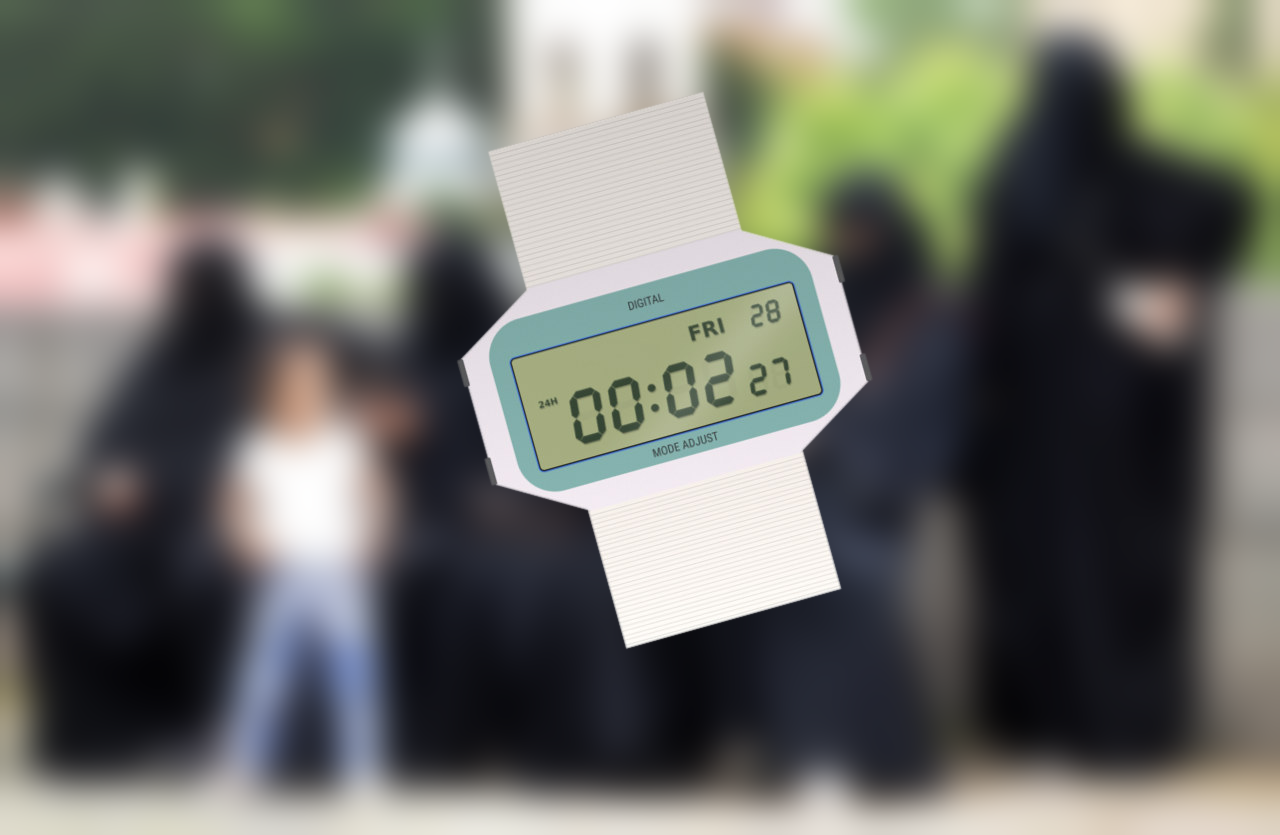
h=0 m=2 s=27
